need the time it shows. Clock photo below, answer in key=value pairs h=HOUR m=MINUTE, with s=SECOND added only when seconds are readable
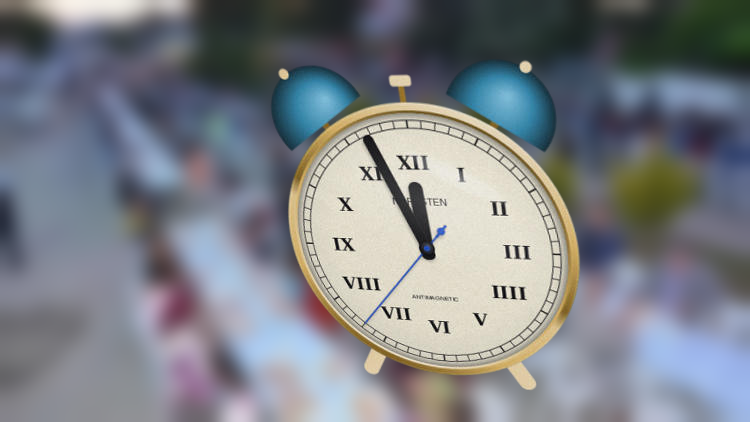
h=11 m=56 s=37
